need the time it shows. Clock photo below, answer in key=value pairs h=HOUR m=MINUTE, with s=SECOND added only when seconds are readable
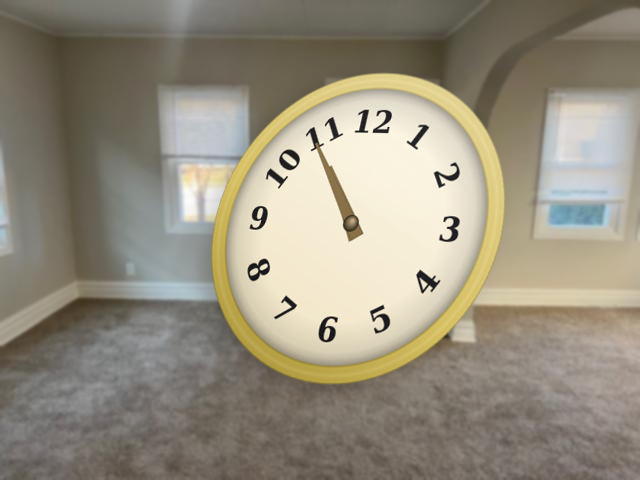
h=10 m=54
